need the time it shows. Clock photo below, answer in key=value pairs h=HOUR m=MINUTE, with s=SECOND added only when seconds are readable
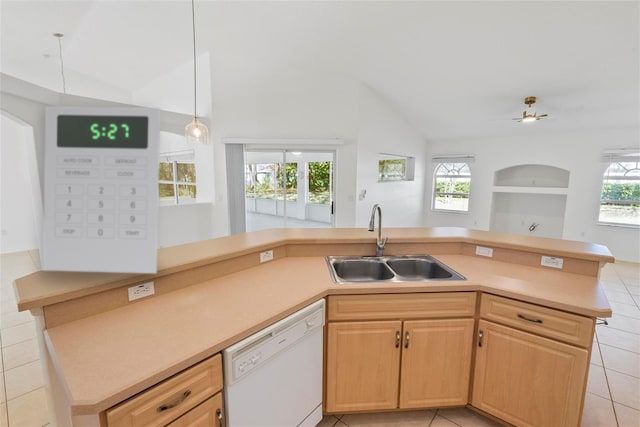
h=5 m=27
